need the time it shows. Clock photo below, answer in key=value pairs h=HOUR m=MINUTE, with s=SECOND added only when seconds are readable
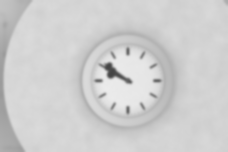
h=9 m=51
